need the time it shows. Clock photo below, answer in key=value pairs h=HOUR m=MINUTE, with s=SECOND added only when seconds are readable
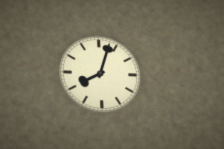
h=8 m=3
